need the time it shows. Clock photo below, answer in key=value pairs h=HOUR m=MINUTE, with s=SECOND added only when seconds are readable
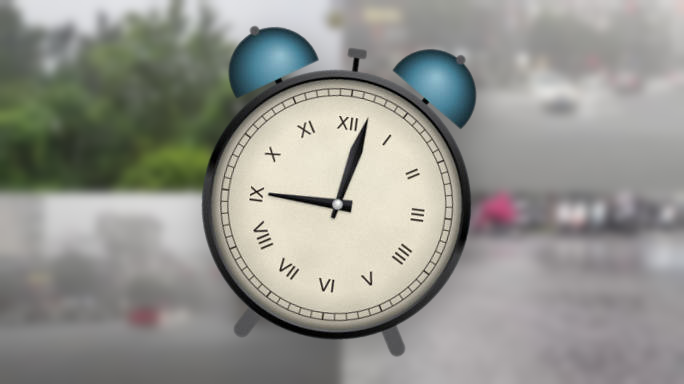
h=9 m=2
